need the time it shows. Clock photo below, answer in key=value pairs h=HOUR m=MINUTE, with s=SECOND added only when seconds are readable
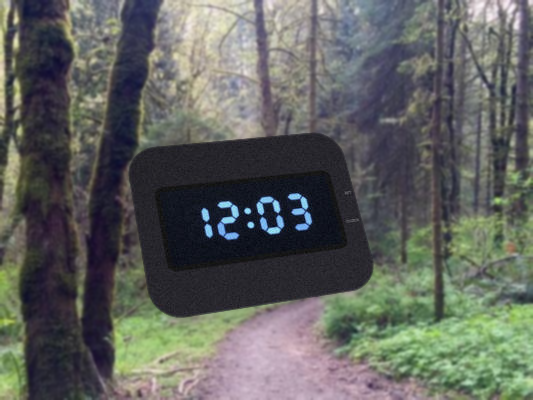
h=12 m=3
